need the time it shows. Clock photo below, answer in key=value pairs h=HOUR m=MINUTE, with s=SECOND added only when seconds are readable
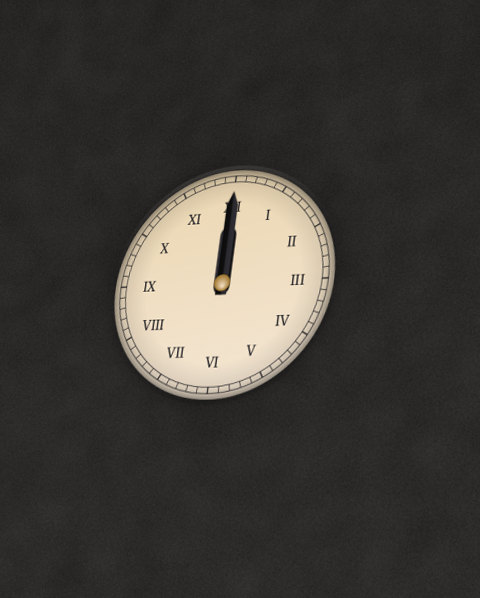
h=12 m=0
